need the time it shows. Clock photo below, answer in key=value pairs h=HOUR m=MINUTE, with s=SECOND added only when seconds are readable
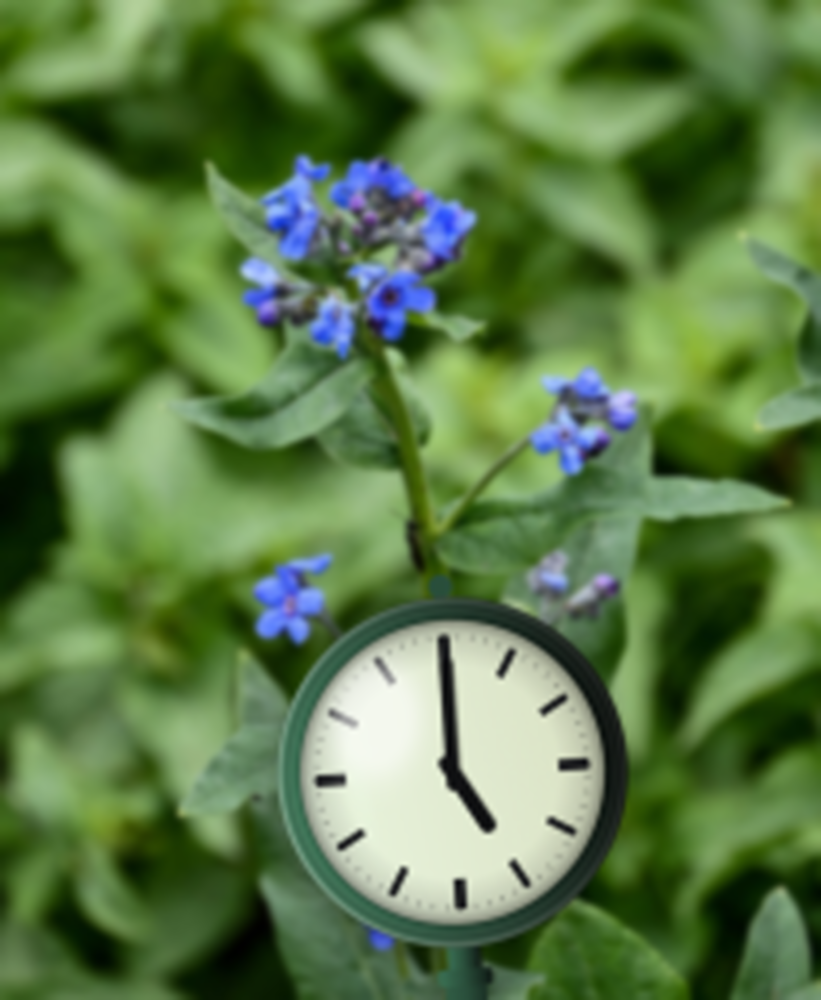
h=5 m=0
